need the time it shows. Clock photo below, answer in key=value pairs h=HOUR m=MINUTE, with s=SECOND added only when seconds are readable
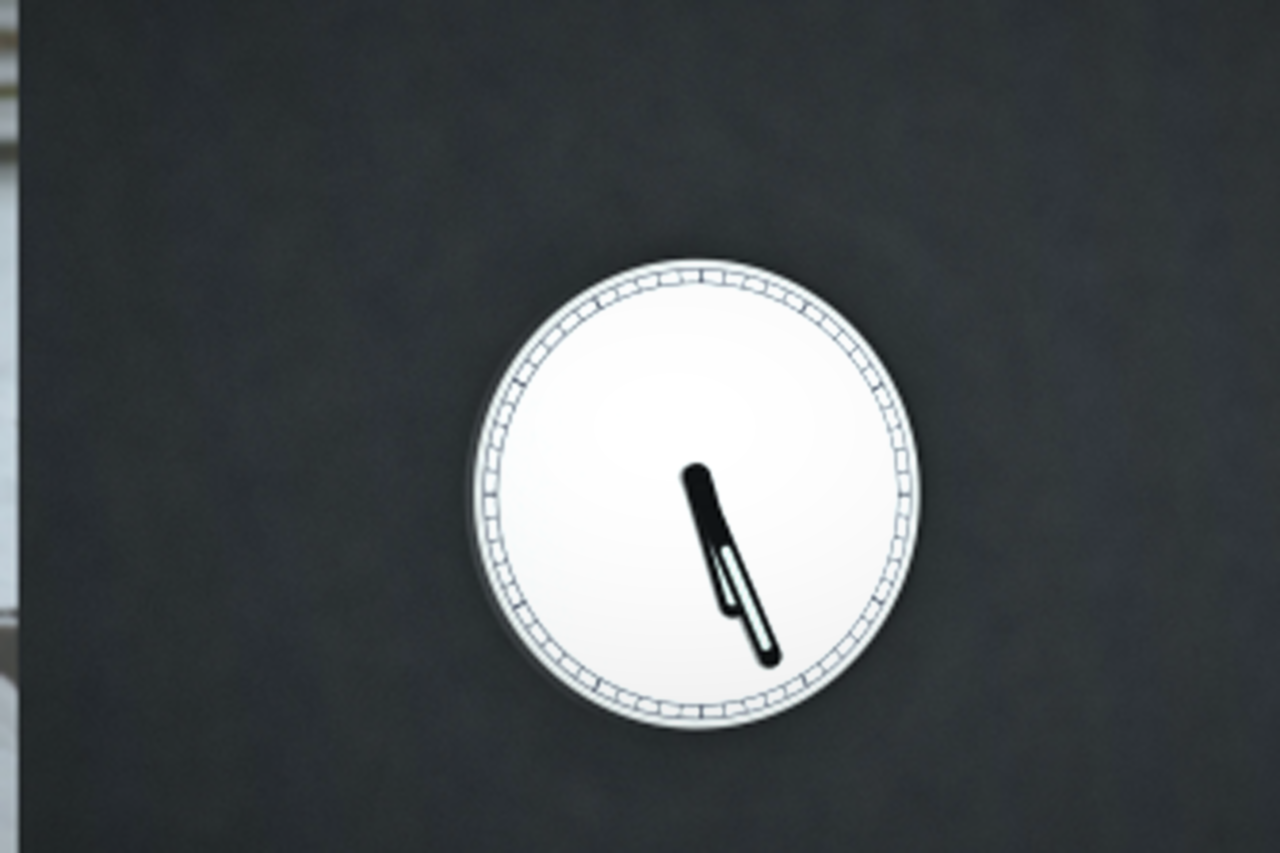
h=5 m=26
